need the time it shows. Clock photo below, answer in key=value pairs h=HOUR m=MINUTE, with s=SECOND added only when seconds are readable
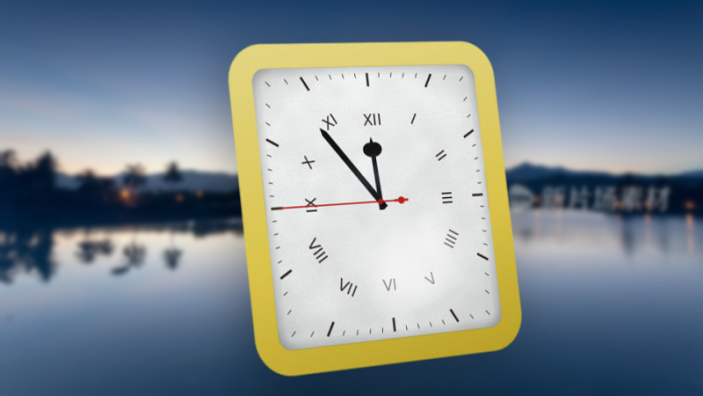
h=11 m=53 s=45
